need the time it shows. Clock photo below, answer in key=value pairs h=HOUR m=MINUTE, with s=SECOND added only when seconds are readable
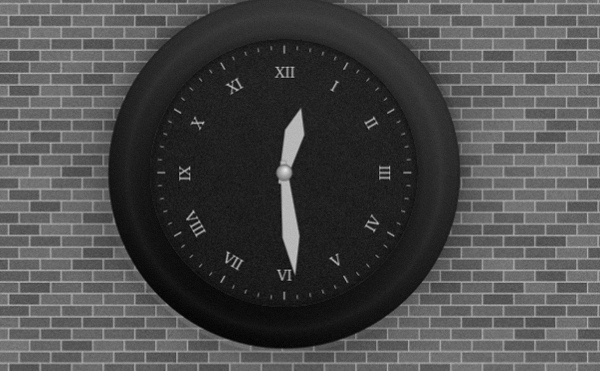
h=12 m=29
